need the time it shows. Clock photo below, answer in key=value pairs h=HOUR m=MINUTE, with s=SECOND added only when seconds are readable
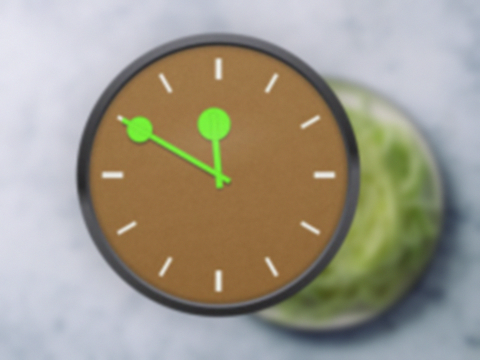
h=11 m=50
